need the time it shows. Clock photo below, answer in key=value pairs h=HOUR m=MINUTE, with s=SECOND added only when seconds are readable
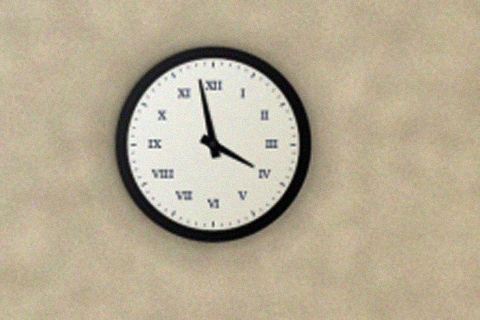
h=3 m=58
